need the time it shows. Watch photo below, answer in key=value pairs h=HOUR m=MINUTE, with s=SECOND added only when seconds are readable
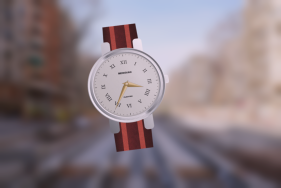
h=3 m=35
